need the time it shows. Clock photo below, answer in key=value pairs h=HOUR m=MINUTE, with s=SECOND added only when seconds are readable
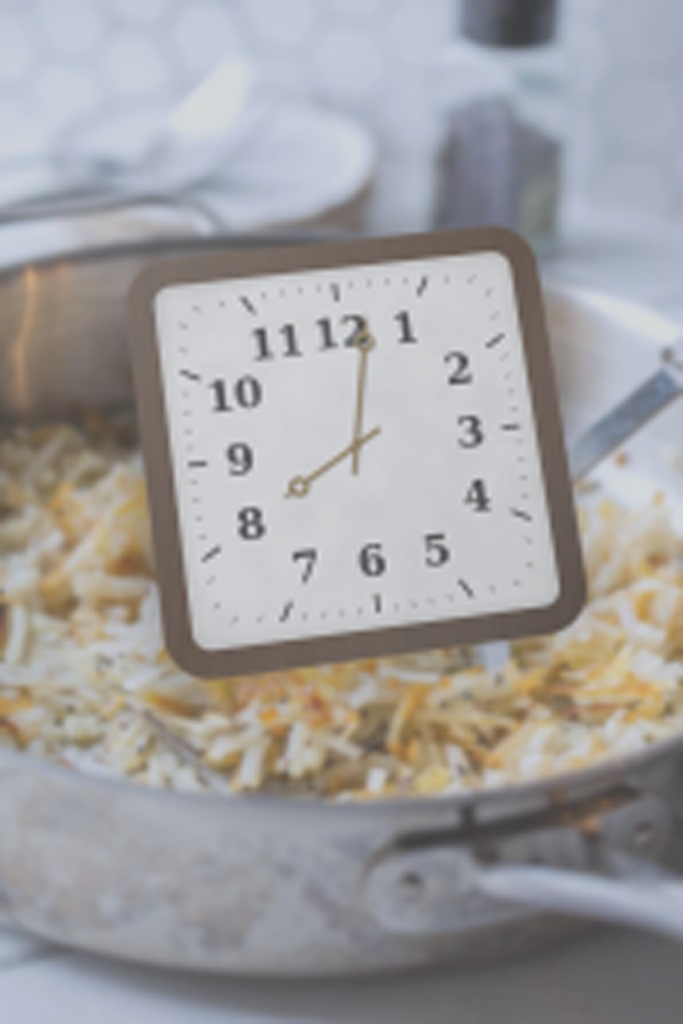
h=8 m=2
